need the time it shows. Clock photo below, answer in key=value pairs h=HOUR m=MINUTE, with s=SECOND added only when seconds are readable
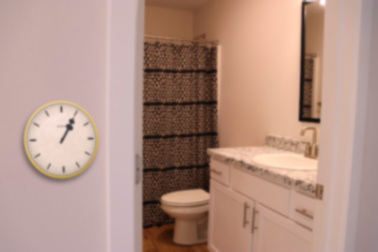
h=1 m=5
